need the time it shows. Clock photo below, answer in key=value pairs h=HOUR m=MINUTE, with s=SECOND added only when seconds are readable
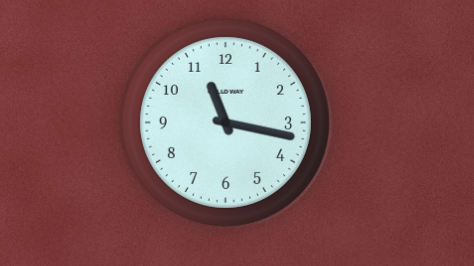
h=11 m=17
